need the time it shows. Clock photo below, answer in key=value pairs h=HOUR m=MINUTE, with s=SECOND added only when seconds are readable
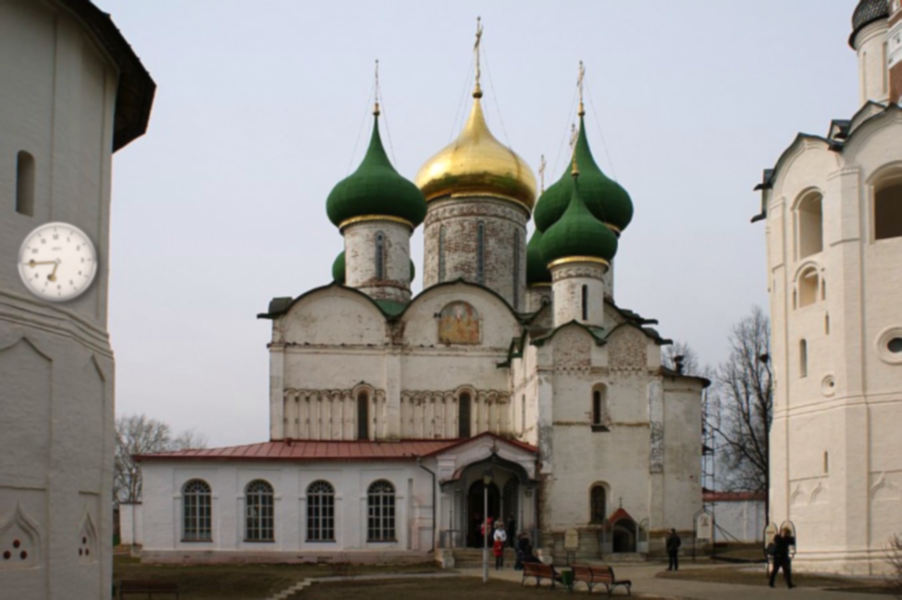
h=6 m=45
